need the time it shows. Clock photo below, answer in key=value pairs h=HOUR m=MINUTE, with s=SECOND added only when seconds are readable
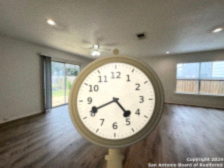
h=4 m=41
